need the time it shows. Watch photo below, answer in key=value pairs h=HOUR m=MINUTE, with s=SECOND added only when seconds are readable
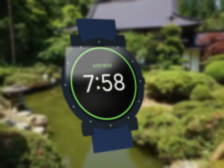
h=7 m=58
